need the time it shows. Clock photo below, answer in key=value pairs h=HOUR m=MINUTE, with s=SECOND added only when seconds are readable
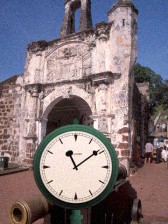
h=11 m=9
